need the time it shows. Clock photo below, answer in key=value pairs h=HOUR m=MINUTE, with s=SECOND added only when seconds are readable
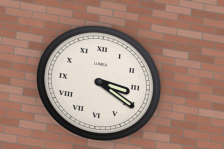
h=3 m=20
